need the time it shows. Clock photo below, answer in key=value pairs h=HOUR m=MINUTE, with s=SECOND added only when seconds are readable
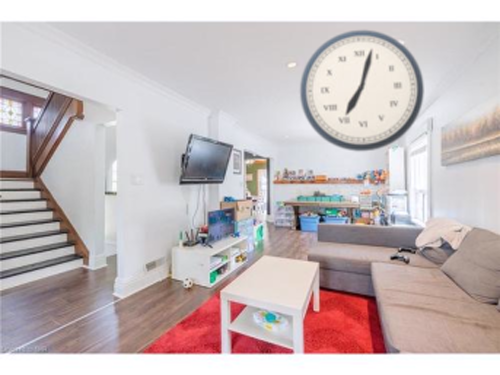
h=7 m=3
